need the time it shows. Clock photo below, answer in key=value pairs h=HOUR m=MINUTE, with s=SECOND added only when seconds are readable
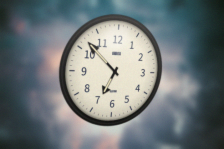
h=6 m=52
